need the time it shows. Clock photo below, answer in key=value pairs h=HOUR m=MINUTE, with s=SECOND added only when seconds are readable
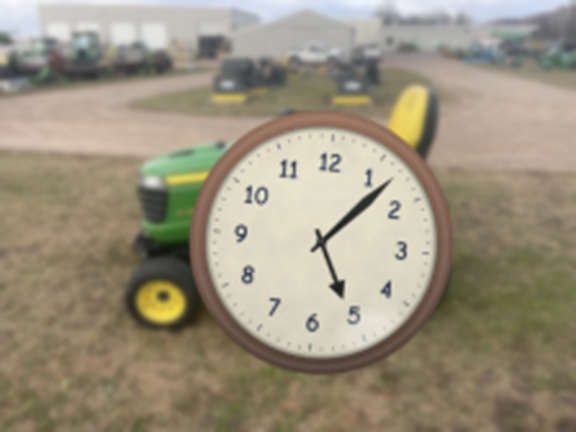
h=5 m=7
